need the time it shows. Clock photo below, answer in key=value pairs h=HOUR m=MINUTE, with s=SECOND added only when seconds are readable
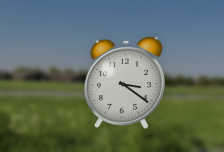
h=3 m=21
